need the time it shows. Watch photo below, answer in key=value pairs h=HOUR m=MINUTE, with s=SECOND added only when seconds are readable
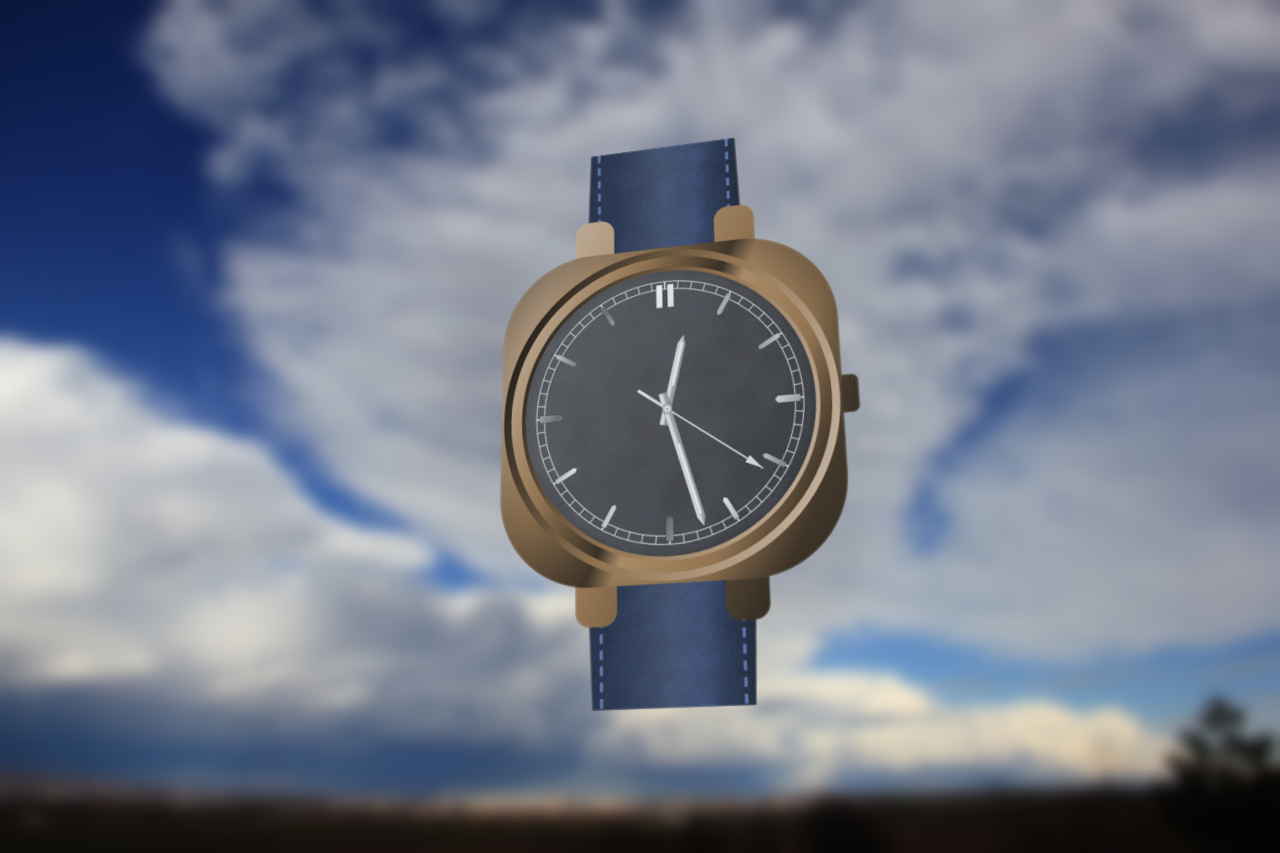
h=12 m=27 s=21
